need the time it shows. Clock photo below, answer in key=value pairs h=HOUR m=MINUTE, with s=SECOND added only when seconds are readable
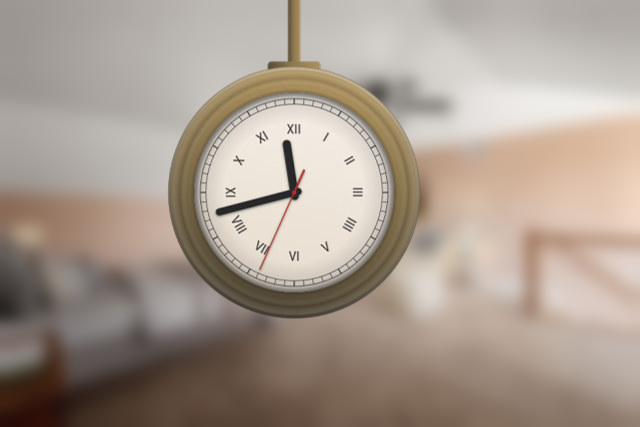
h=11 m=42 s=34
